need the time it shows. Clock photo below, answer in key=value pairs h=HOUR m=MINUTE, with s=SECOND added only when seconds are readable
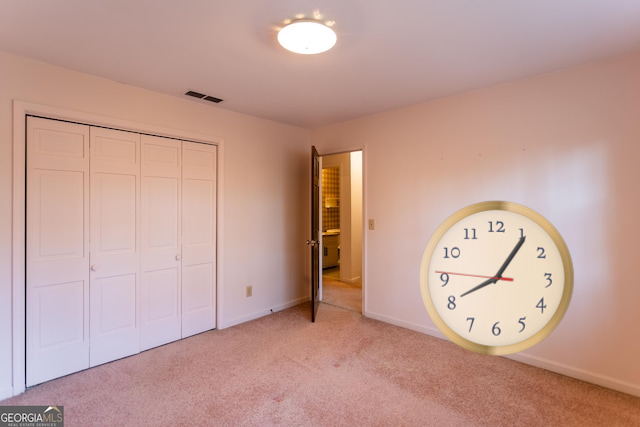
h=8 m=5 s=46
